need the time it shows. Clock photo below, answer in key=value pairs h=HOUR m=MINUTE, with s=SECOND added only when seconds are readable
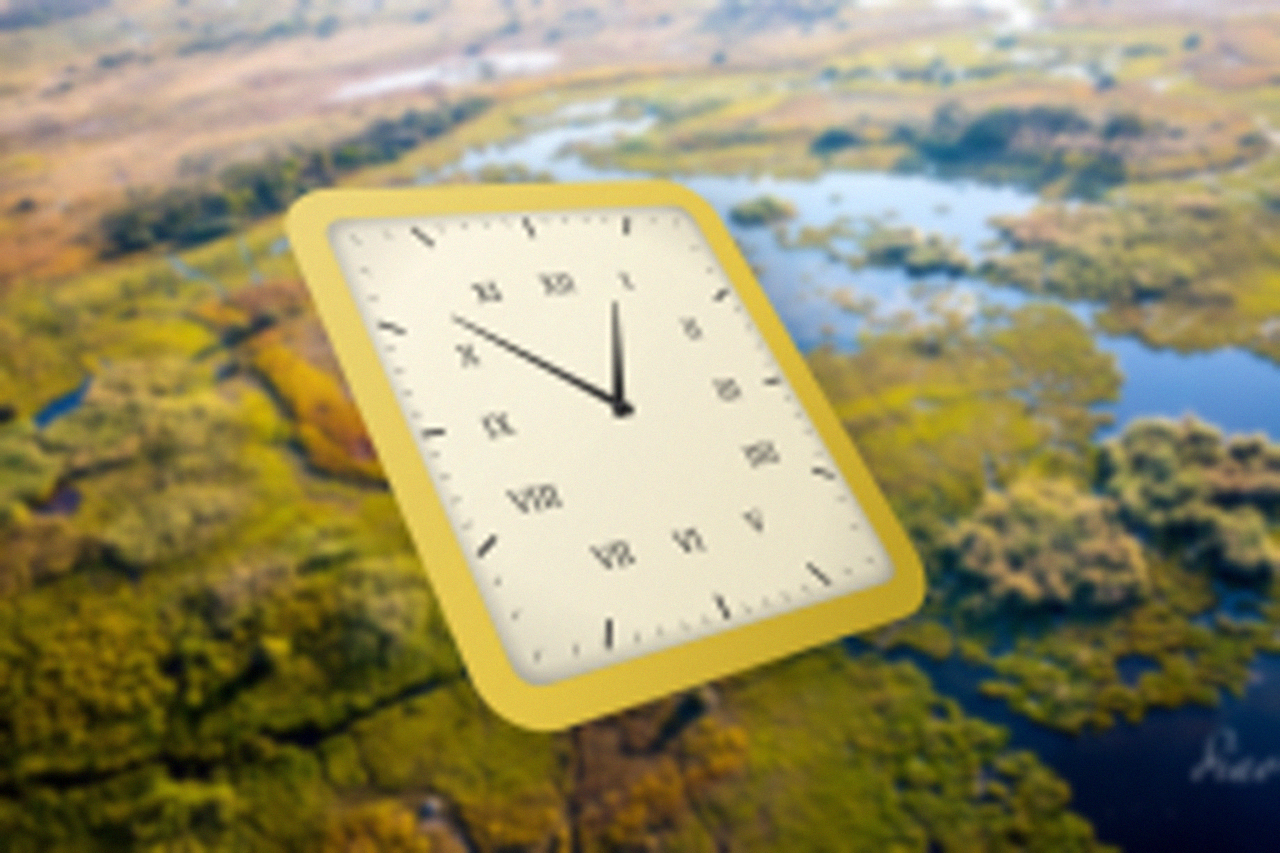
h=12 m=52
